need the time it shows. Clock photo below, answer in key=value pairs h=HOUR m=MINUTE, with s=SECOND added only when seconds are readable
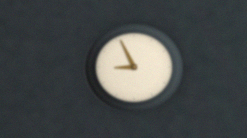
h=8 m=56
